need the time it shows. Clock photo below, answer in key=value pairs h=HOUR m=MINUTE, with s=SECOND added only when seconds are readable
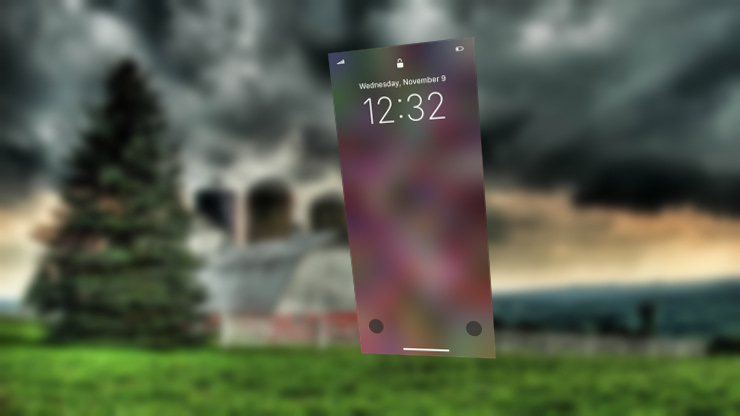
h=12 m=32
